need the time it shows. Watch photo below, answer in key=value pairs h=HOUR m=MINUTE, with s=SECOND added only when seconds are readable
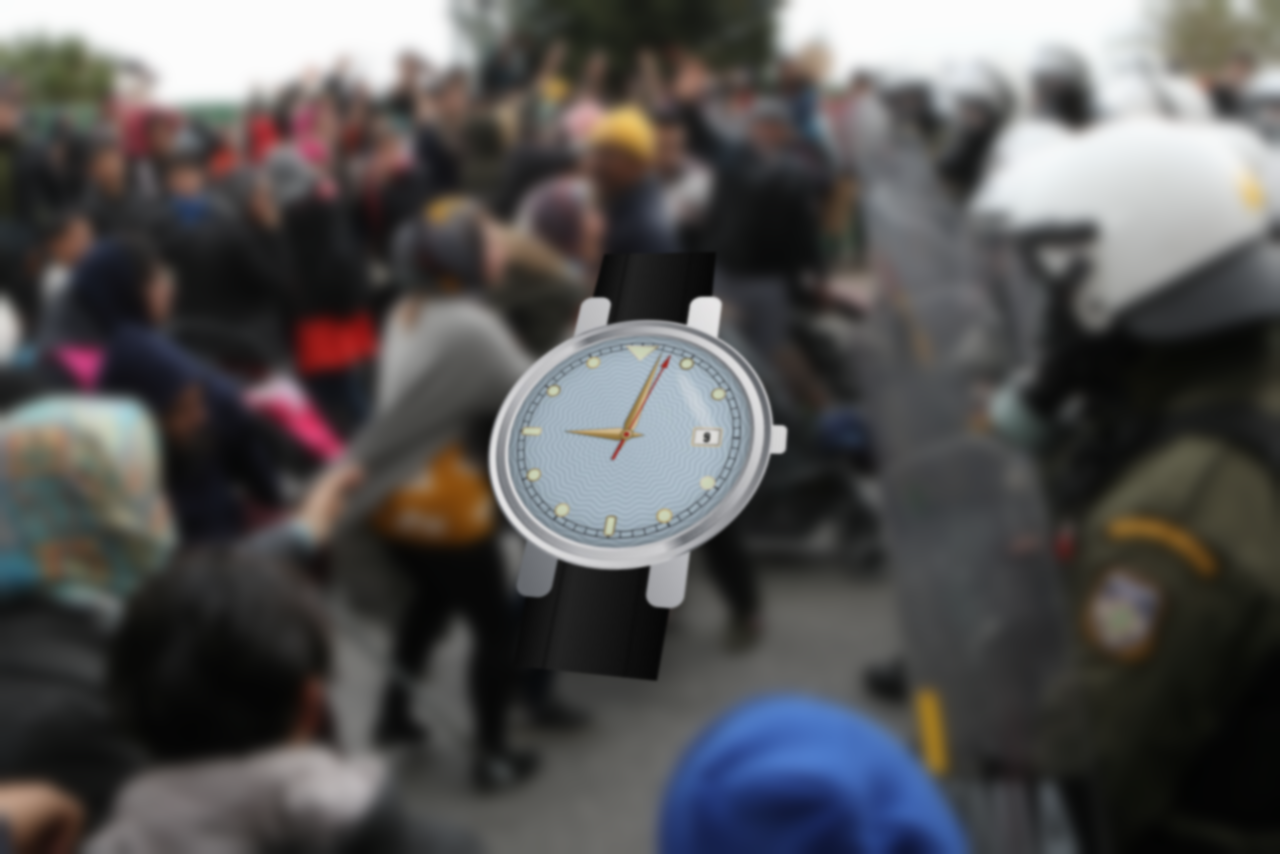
h=9 m=2 s=3
